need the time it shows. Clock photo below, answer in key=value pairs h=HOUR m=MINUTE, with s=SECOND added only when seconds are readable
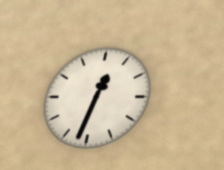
h=12 m=32
